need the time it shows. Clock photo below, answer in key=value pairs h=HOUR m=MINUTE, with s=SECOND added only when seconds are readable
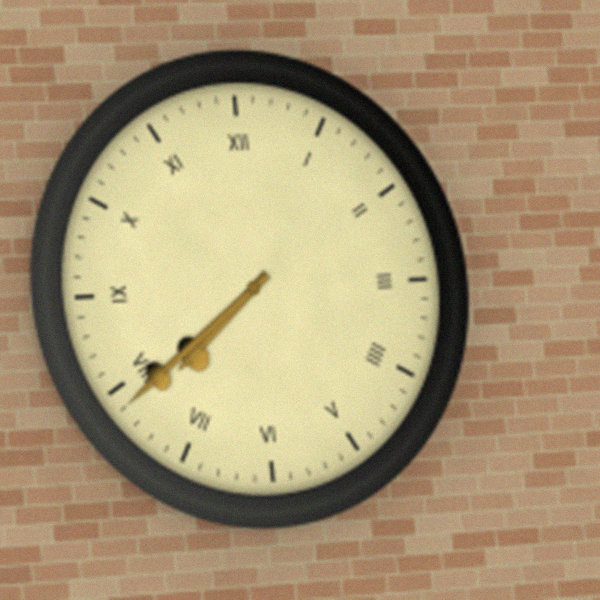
h=7 m=39
